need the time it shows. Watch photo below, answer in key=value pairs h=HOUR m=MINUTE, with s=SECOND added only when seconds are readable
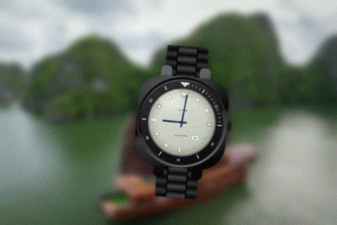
h=9 m=1
